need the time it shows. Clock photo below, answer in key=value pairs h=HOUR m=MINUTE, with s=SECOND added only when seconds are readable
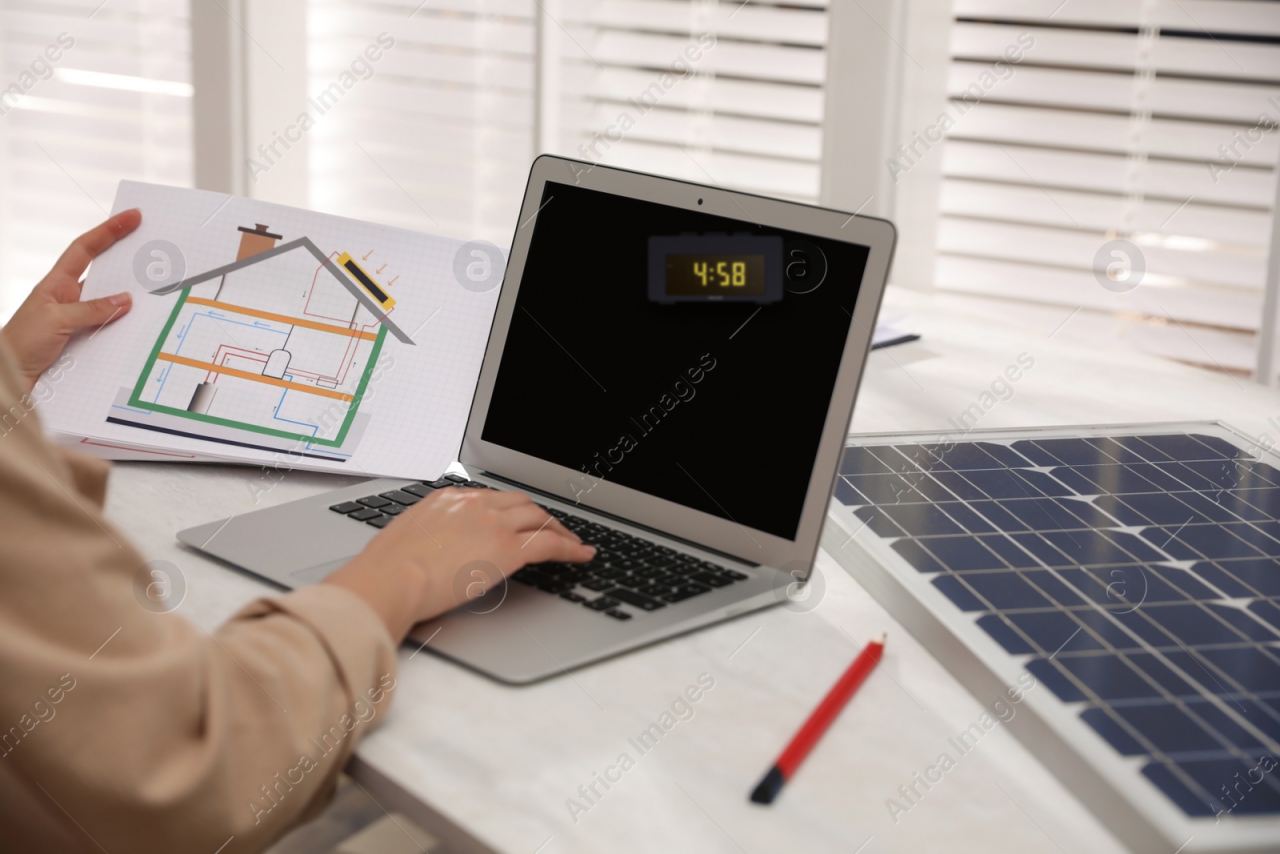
h=4 m=58
